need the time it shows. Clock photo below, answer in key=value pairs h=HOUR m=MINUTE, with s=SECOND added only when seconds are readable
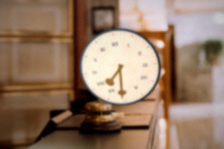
h=7 m=31
